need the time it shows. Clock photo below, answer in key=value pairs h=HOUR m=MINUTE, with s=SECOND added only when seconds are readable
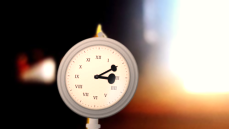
h=3 m=10
